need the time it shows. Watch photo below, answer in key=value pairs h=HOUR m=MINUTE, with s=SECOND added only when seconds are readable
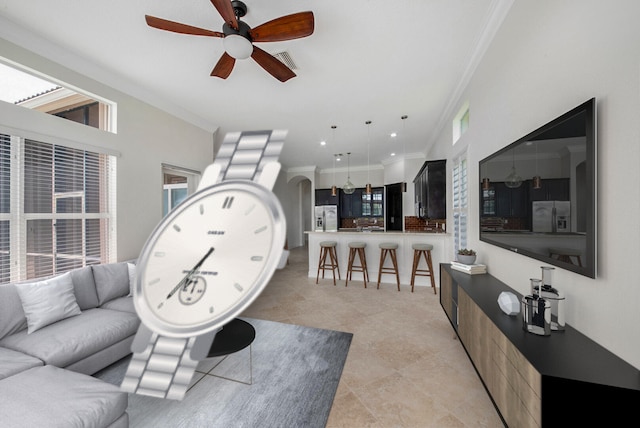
h=6 m=35
